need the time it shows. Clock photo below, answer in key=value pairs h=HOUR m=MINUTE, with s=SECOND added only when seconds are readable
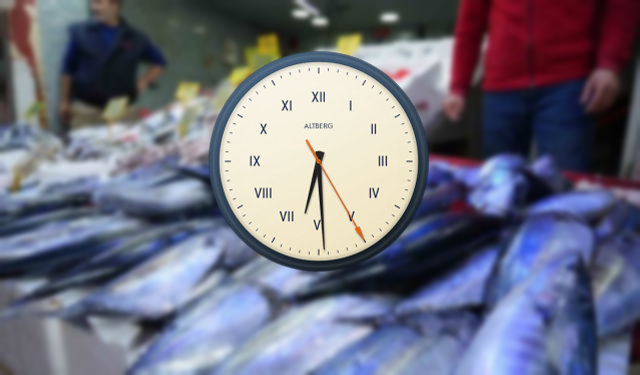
h=6 m=29 s=25
